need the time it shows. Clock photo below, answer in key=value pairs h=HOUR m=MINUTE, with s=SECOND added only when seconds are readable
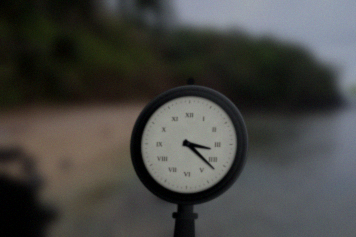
h=3 m=22
